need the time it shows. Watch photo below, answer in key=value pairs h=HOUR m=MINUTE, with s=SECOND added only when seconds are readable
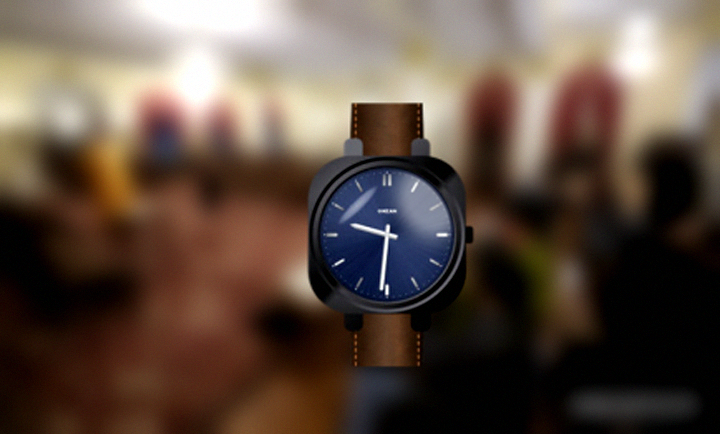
h=9 m=31
